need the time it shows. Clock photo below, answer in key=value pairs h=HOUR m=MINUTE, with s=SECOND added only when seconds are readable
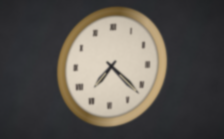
h=7 m=22
